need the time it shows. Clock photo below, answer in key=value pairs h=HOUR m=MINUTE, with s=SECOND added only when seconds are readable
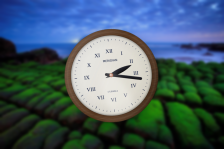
h=2 m=17
